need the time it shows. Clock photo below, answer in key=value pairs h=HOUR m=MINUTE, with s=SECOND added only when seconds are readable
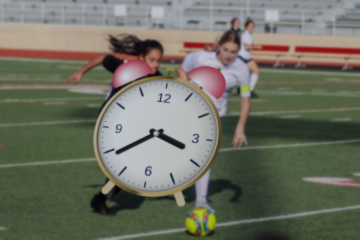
h=3 m=39
